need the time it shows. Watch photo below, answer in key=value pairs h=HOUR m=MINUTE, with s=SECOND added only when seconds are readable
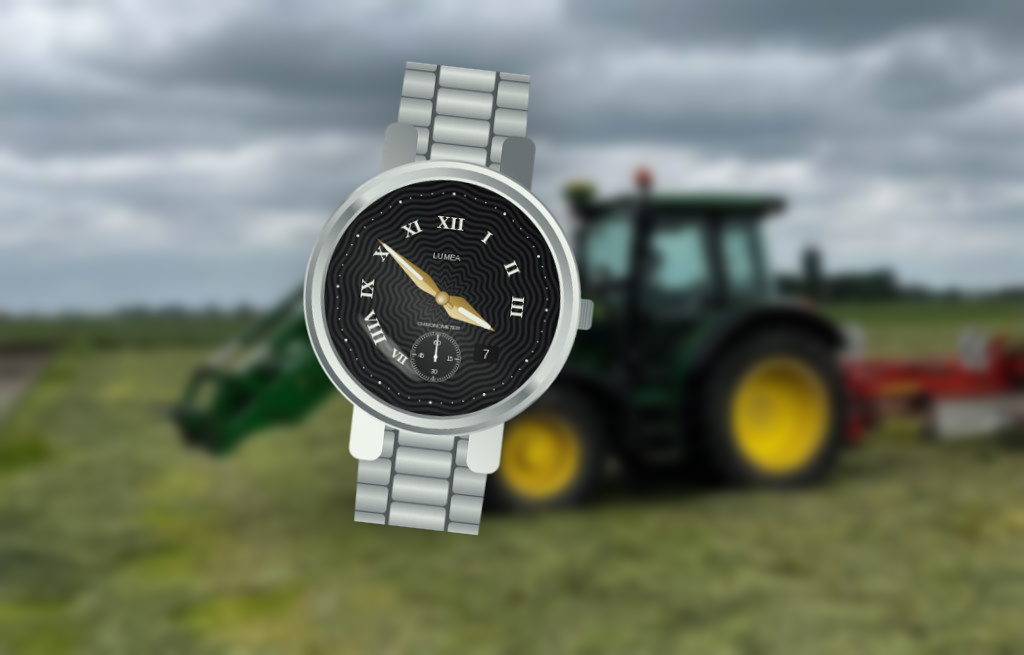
h=3 m=51
